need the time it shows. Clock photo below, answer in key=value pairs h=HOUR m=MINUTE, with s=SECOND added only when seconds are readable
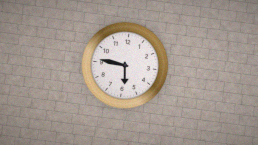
h=5 m=46
